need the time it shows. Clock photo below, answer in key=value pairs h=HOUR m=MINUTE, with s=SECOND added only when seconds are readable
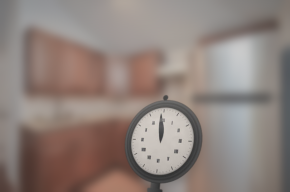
h=11 m=59
